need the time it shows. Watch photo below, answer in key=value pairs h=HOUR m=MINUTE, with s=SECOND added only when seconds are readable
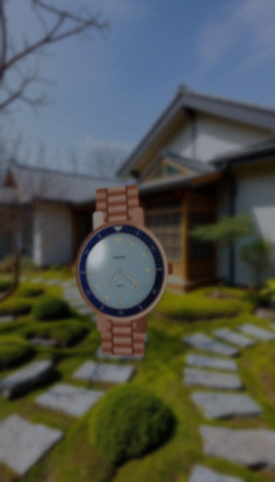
h=7 m=21
